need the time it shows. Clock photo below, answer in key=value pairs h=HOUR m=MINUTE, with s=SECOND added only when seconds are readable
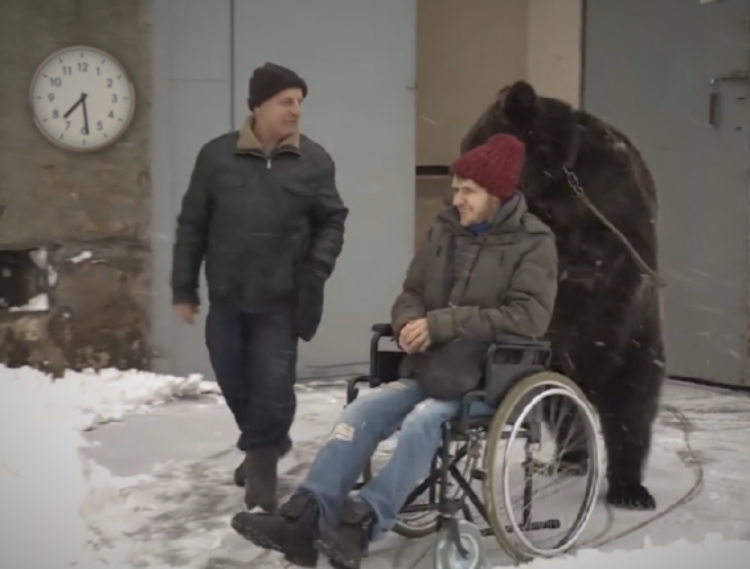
h=7 m=29
